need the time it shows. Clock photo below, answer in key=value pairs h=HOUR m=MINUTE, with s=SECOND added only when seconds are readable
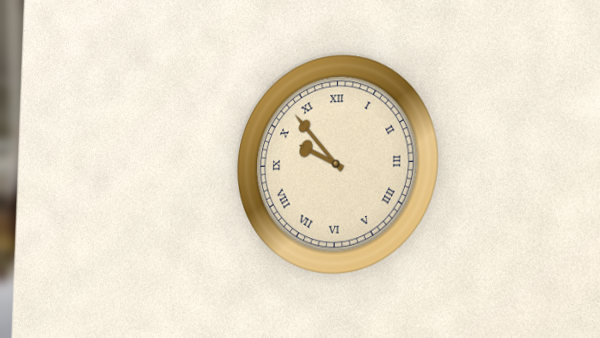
h=9 m=53
